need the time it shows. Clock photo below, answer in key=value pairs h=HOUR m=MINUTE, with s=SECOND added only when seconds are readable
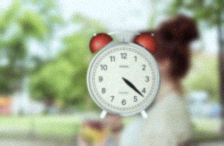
h=4 m=22
